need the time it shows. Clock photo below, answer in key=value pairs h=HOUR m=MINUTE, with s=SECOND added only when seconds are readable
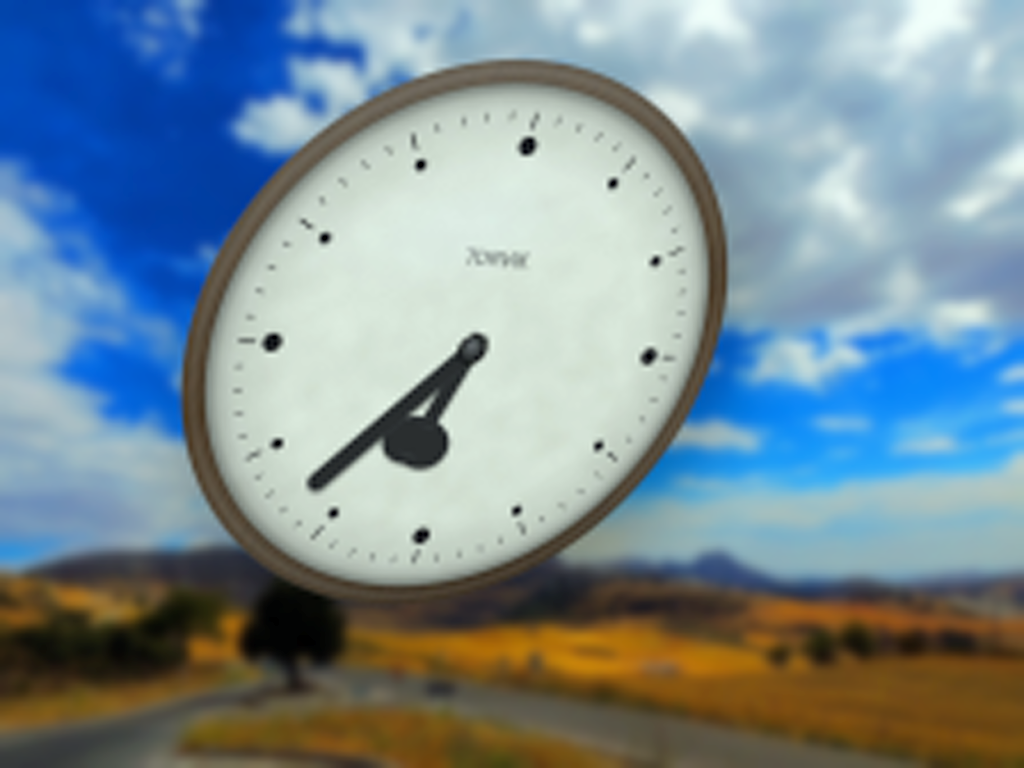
h=6 m=37
